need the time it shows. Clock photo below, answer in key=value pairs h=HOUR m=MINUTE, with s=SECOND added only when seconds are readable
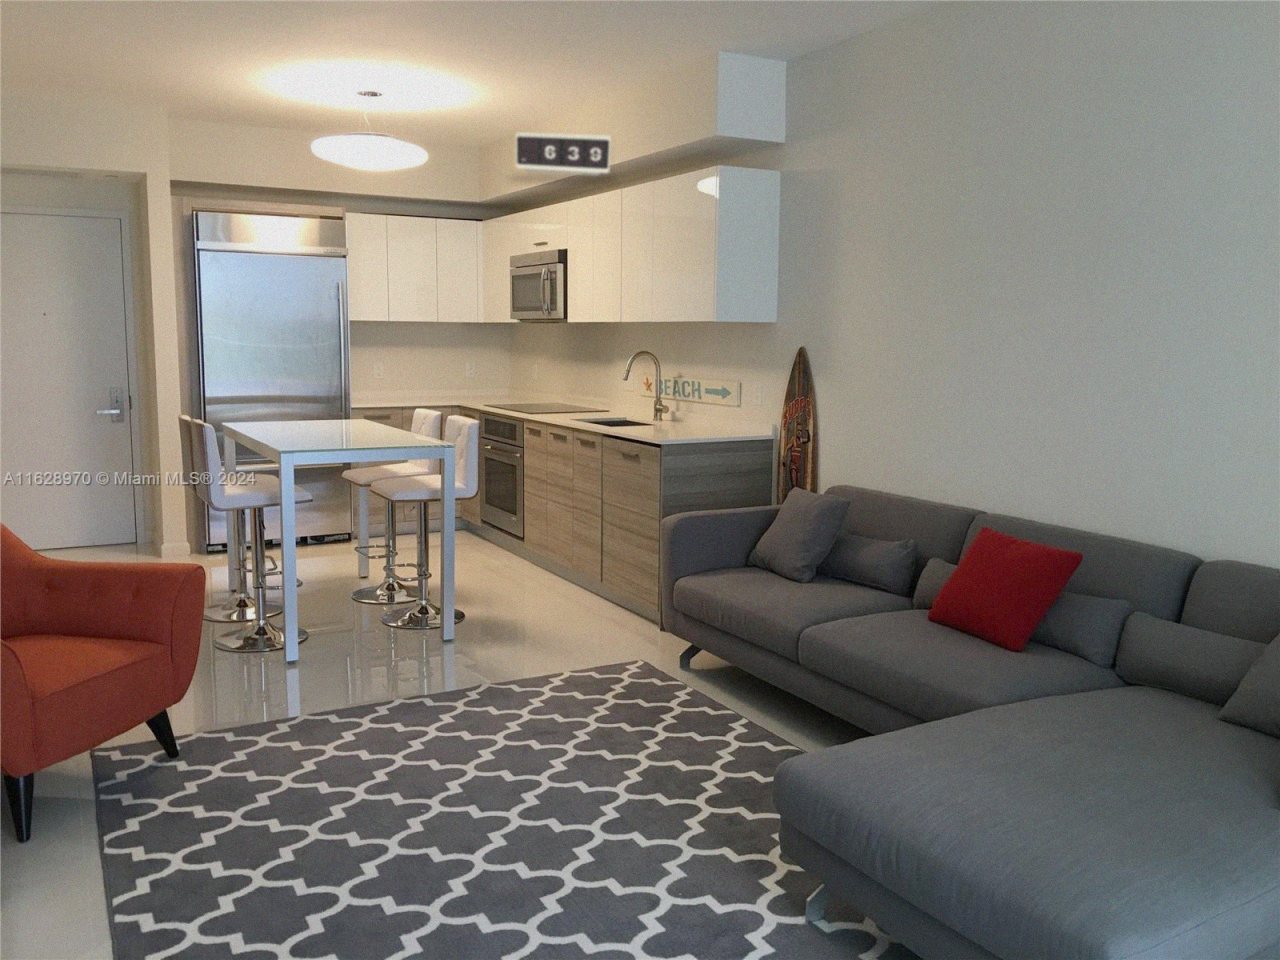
h=6 m=39
